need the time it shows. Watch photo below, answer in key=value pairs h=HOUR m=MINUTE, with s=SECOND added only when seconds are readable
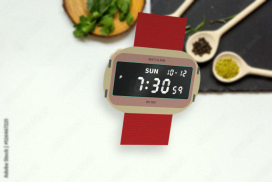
h=7 m=30 s=59
